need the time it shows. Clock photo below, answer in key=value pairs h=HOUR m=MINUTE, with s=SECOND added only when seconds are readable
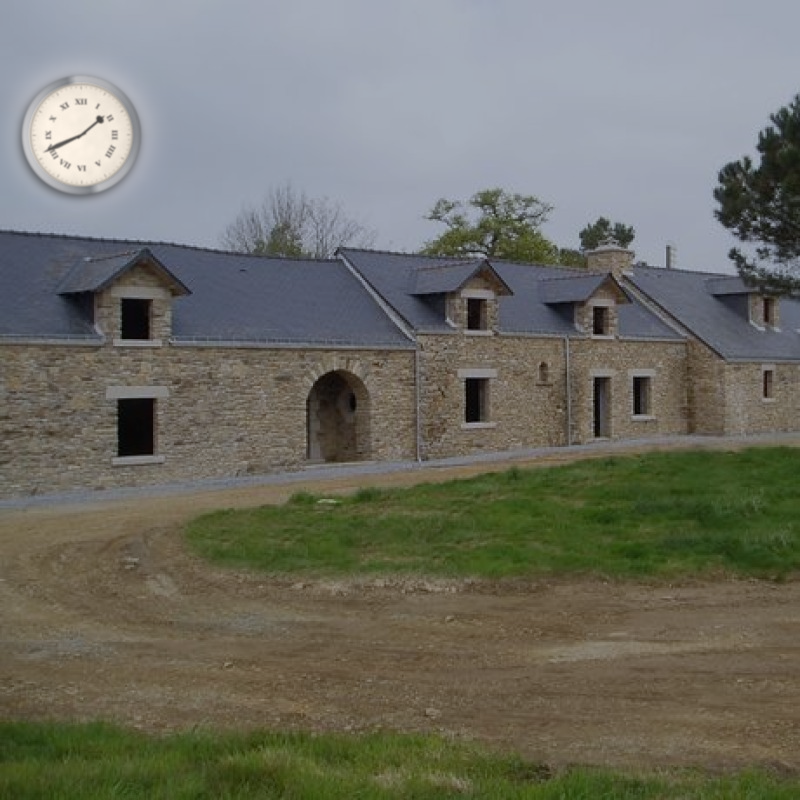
h=1 m=41
